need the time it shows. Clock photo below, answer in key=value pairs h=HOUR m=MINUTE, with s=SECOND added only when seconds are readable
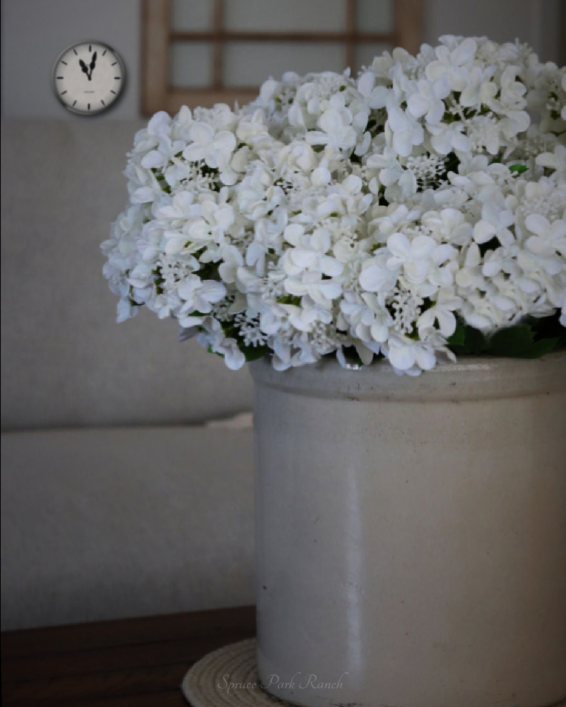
h=11 m=2
